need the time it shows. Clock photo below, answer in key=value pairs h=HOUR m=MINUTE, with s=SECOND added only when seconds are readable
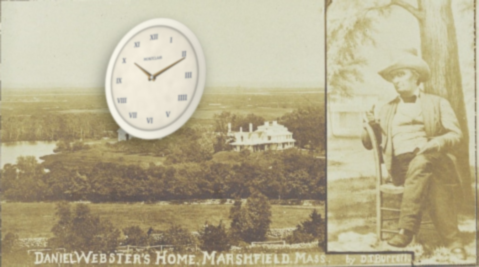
h=10 m=11
